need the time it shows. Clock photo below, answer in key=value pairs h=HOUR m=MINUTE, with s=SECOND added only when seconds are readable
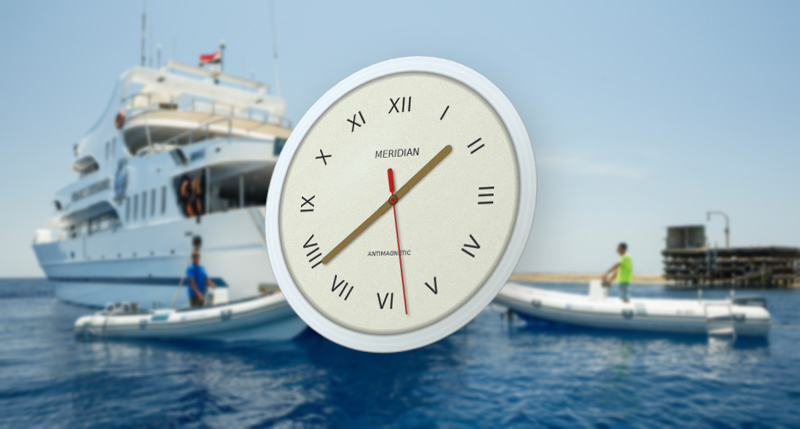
h=1 m=38 s=28
